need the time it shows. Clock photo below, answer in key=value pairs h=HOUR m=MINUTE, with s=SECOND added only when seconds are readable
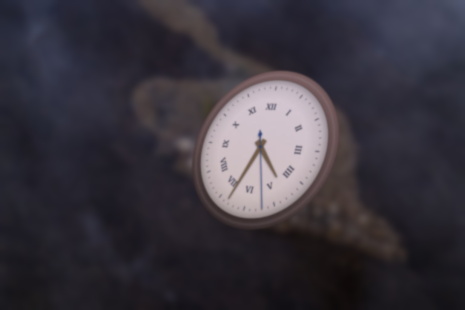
h=4 m=33 s=27
